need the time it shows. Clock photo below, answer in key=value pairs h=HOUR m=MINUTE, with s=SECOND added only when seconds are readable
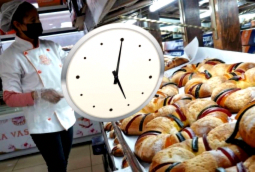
h=5 m=0
